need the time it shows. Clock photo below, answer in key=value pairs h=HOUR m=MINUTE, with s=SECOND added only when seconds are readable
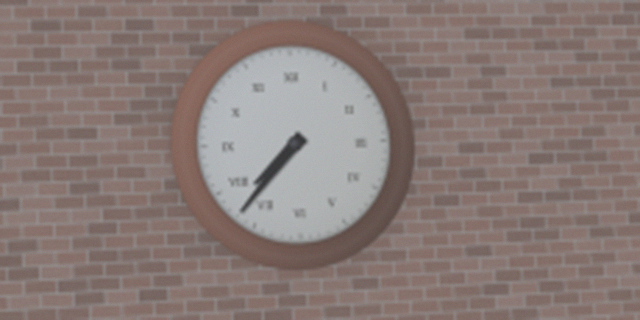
h=7 m=37
